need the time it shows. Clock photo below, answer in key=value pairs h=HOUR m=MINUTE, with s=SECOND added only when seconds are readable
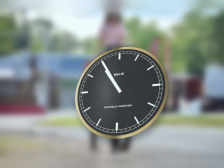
h=10 m=55
